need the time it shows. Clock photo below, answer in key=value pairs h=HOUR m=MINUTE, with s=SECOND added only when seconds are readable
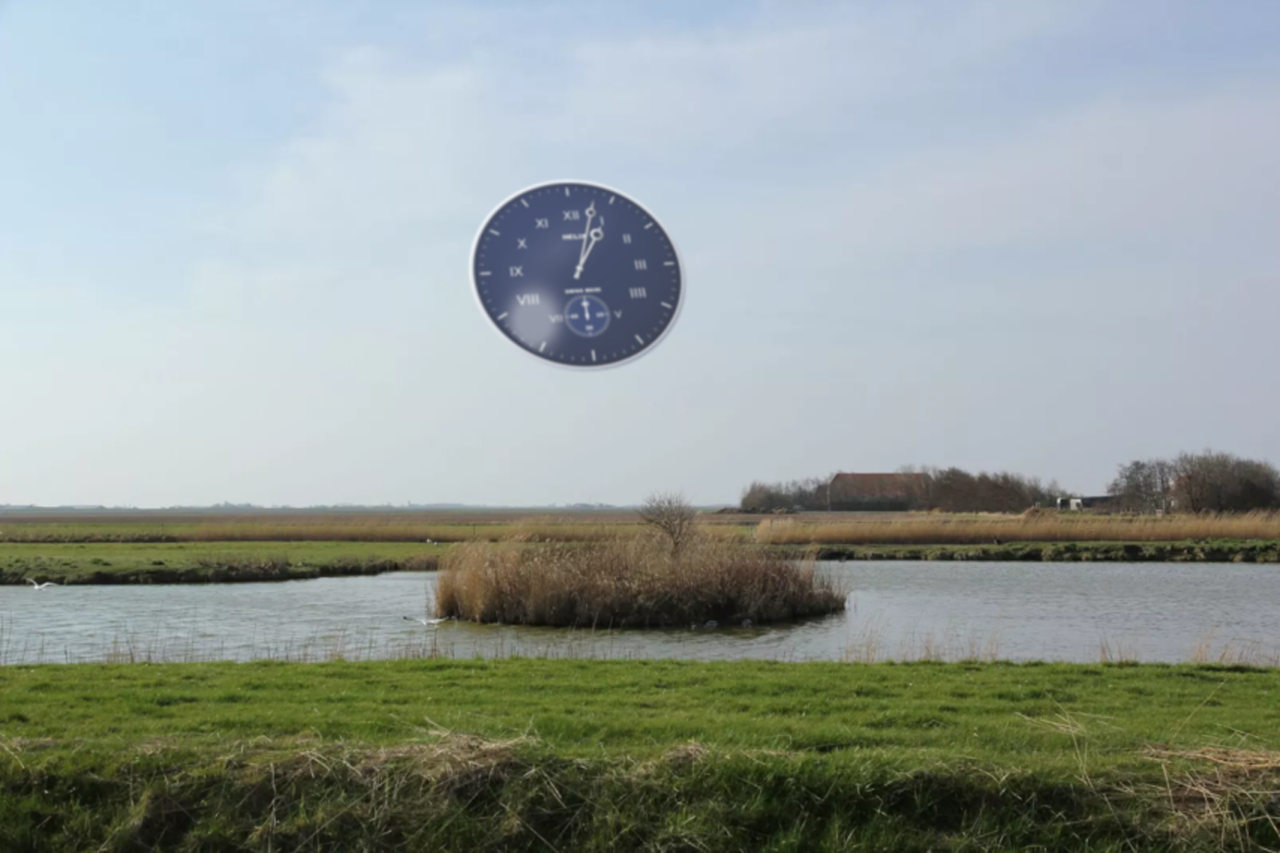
h=1 m=3
